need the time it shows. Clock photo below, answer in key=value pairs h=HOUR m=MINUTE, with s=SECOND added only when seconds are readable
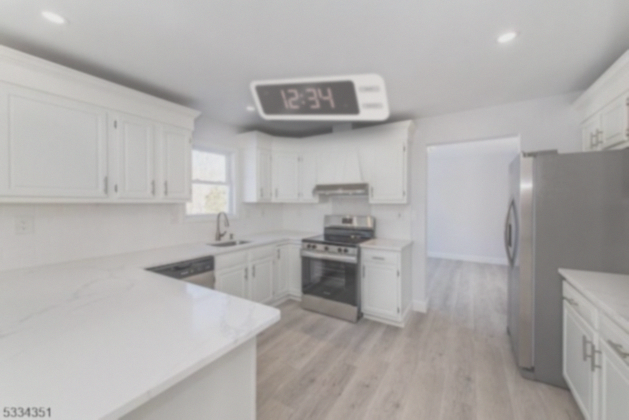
h=12 m=34
